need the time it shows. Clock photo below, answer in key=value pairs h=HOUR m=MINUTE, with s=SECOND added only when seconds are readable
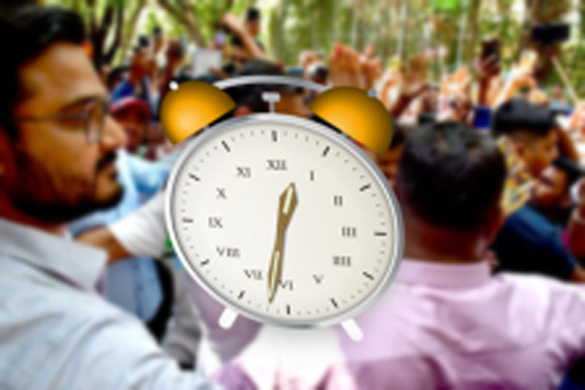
h=12 m=32
